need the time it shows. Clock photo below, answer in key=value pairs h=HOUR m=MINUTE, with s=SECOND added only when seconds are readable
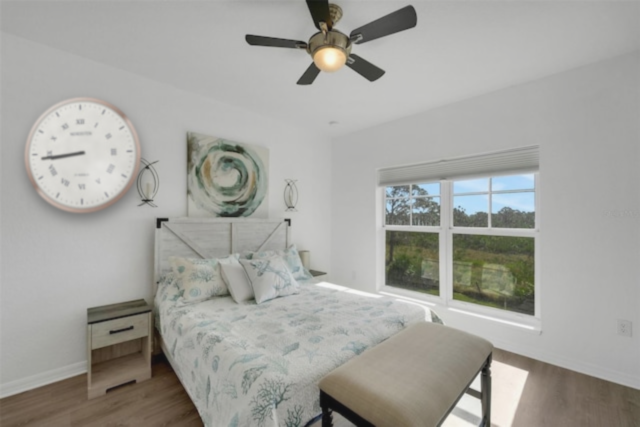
h=8 m=44
